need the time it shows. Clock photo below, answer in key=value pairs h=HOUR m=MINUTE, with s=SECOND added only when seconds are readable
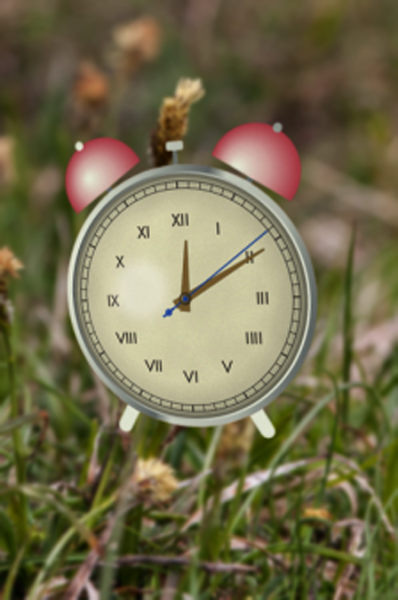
h=12 m=10 s=9
